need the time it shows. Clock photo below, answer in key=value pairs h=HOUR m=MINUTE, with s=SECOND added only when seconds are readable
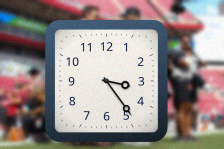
h=3 m=24
